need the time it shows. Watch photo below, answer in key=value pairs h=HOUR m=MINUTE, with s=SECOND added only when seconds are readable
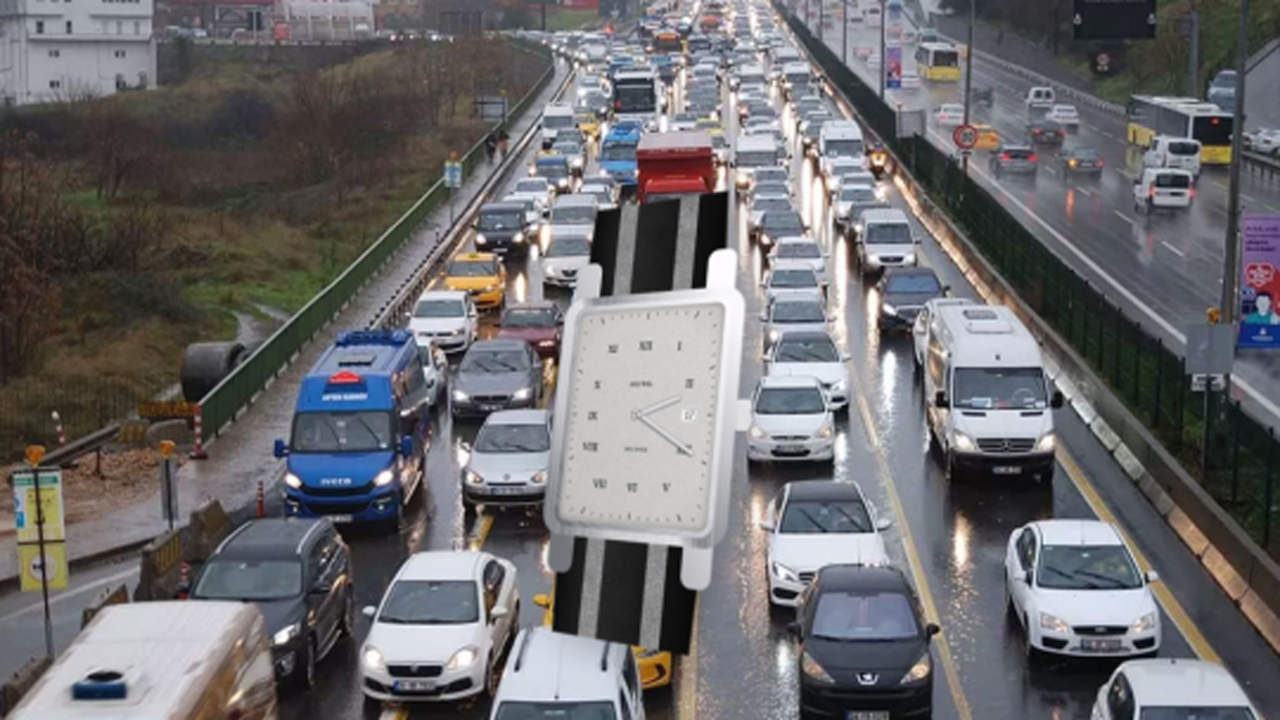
h=2 m=20
